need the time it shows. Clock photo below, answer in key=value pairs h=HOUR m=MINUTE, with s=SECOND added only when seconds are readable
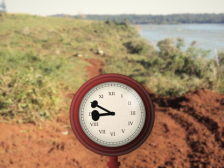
h=8 m=50
